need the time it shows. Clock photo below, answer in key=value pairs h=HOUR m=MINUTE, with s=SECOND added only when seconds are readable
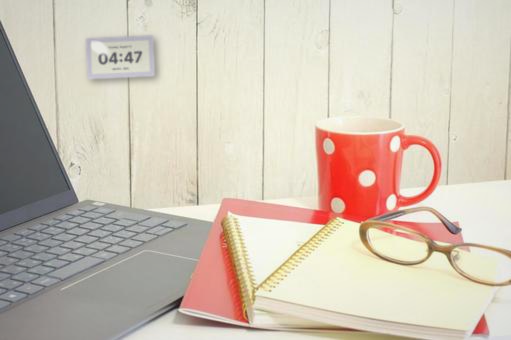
h=4 m=47
